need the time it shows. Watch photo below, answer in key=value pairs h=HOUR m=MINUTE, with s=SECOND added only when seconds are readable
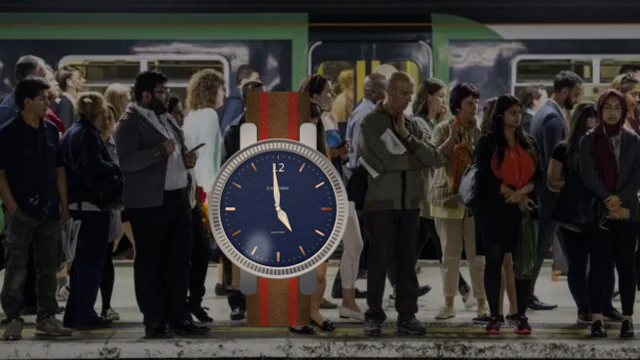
h=4 m=59
